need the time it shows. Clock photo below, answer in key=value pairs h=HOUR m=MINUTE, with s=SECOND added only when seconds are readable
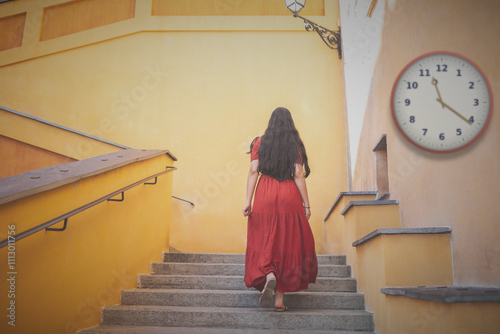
h=11 m=21
